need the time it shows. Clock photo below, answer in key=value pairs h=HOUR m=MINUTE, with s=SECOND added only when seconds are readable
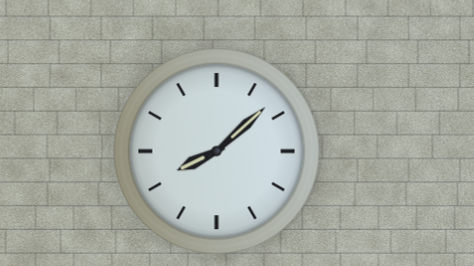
h=8 m=8
